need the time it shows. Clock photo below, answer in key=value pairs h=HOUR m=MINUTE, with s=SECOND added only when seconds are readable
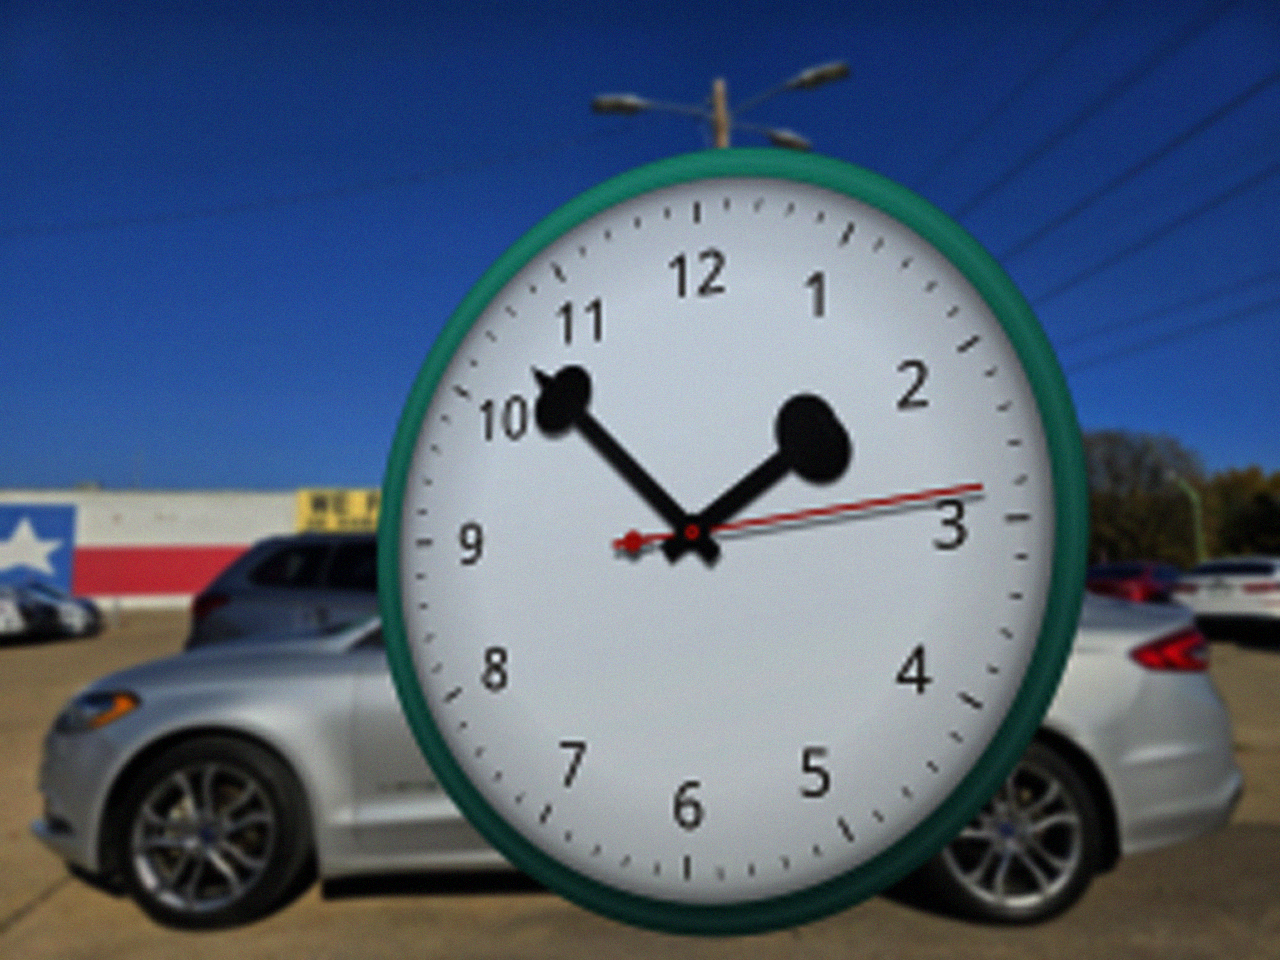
h=1 m=52 s=14
